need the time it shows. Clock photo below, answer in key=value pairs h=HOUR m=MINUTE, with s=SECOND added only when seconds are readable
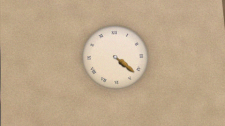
h=4 m=22
